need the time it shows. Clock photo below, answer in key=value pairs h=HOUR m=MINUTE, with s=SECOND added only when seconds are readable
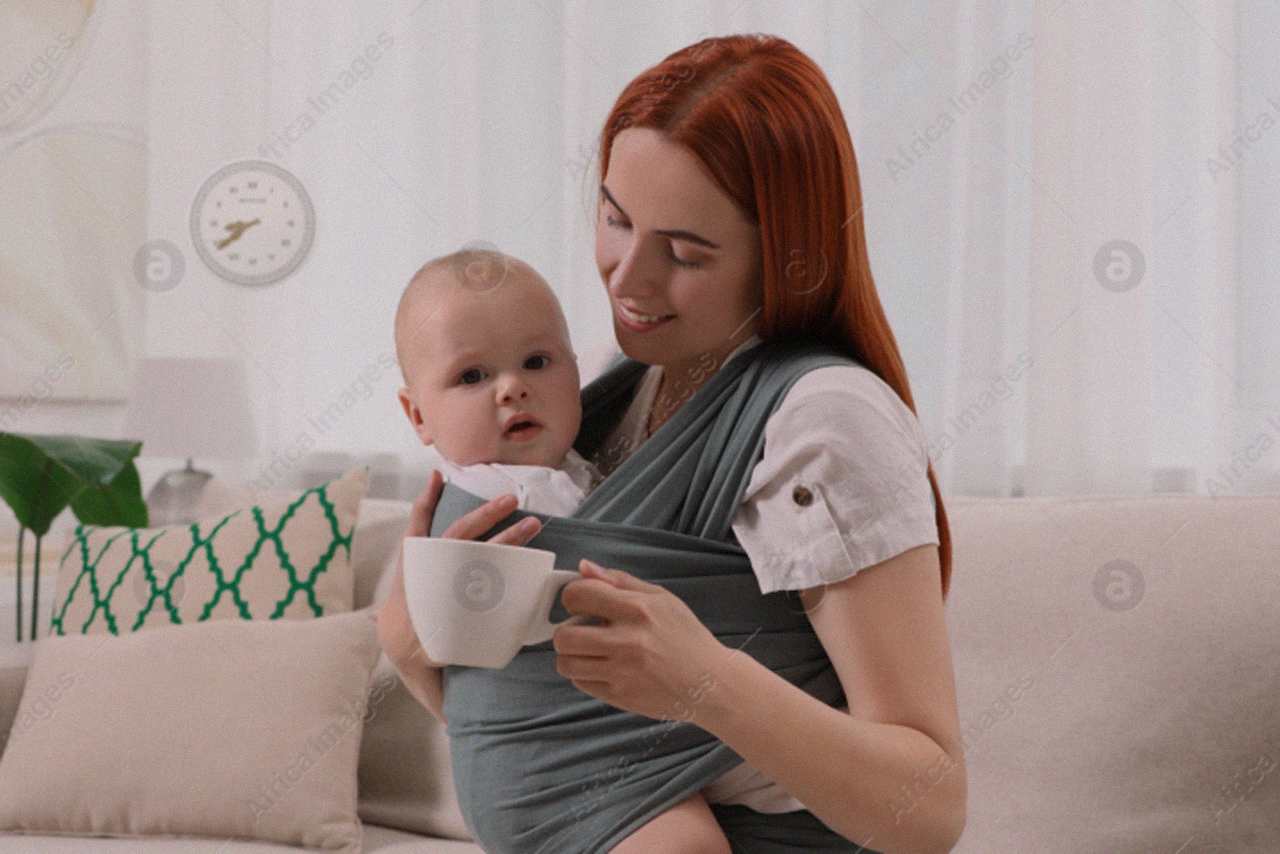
h=8 m=39
